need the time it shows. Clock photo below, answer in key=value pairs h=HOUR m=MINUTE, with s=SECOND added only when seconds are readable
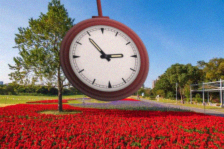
h=2 m=54
